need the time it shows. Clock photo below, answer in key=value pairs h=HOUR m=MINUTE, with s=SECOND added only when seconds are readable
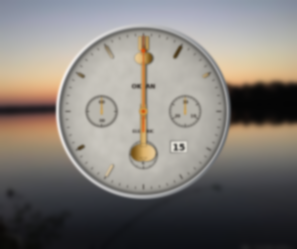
h=6 m=0
